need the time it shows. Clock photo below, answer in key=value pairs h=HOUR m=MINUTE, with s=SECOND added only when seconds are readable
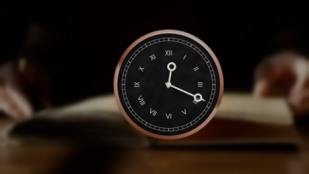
h=12 m=19
